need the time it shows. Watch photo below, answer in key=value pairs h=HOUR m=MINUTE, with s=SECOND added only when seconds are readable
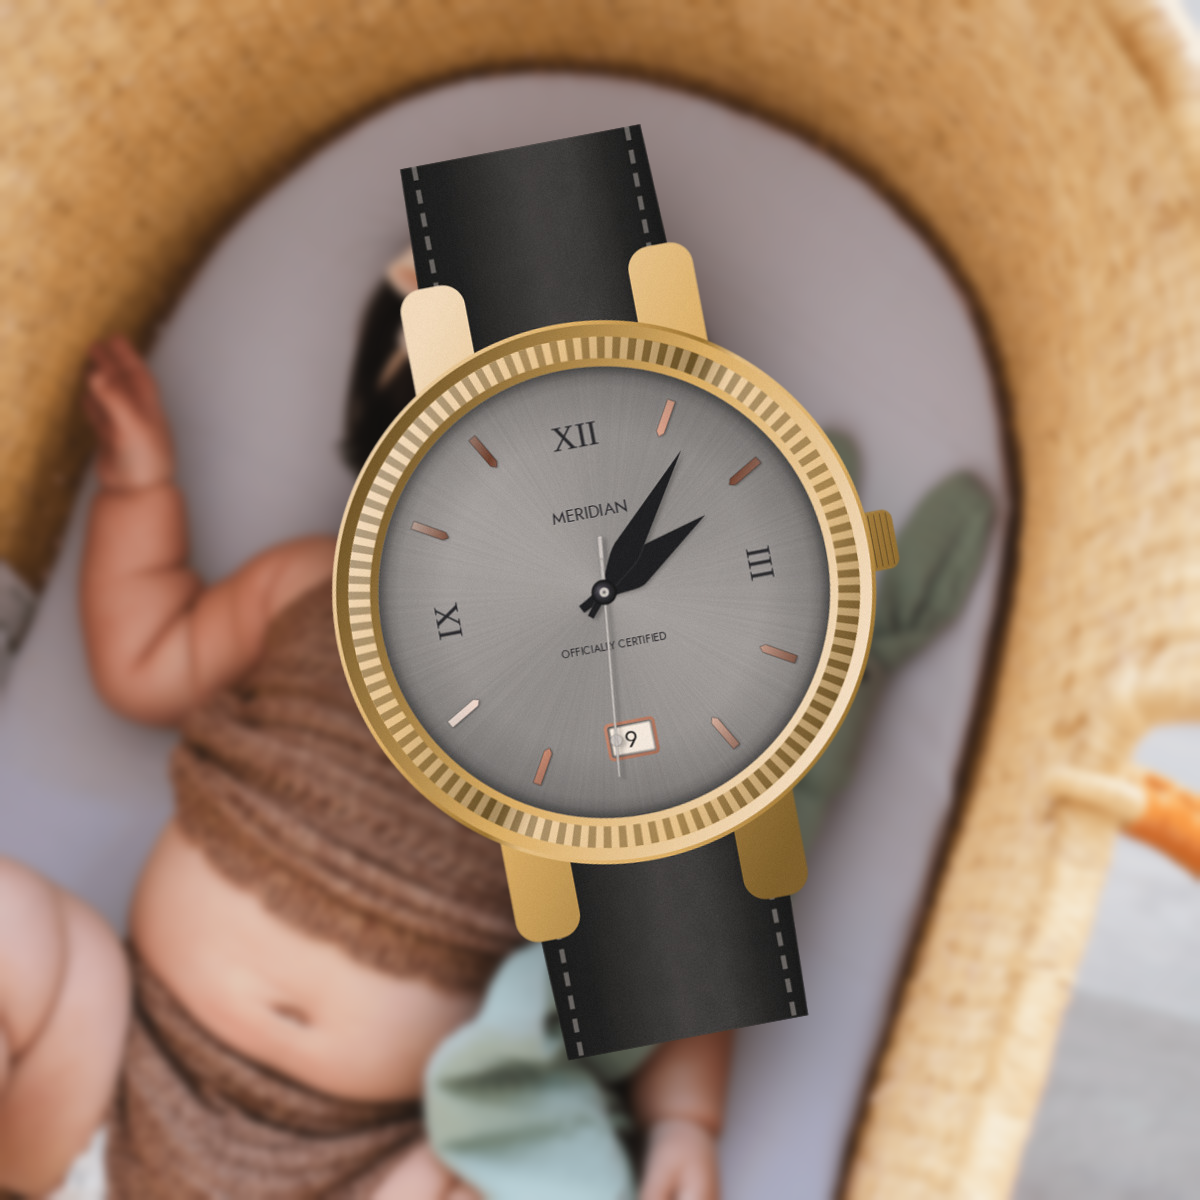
h=2 m=6 s=31
